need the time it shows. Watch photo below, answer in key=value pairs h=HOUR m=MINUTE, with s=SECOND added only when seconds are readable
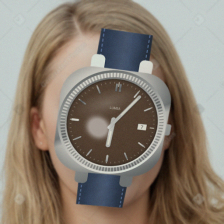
h=6 m=6
